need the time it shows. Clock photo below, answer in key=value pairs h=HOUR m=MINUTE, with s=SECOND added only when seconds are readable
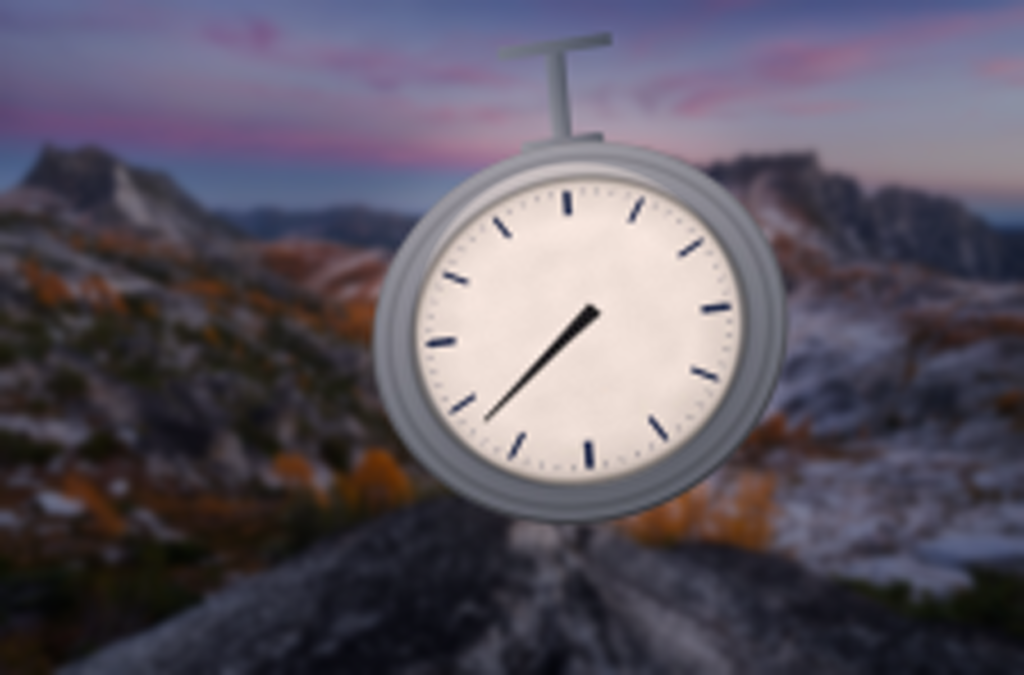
h=7 m=38
